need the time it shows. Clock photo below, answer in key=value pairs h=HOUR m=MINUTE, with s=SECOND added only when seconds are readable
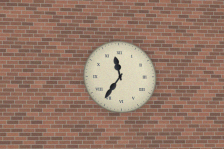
h=11 m=36
